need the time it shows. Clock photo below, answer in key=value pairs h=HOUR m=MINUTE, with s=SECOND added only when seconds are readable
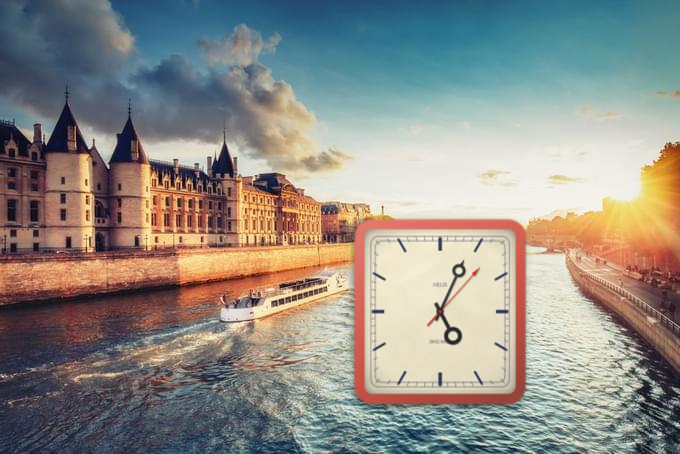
h=5 m=4 s=7
